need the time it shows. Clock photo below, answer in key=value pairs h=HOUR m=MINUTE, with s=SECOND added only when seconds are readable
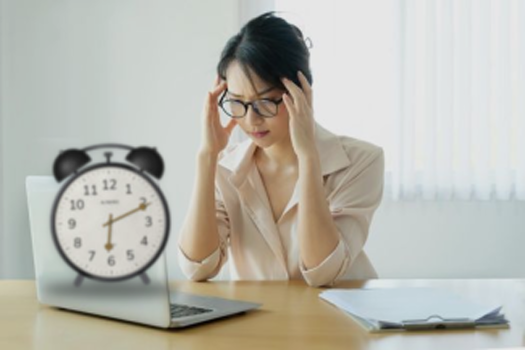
h=6 m=11
